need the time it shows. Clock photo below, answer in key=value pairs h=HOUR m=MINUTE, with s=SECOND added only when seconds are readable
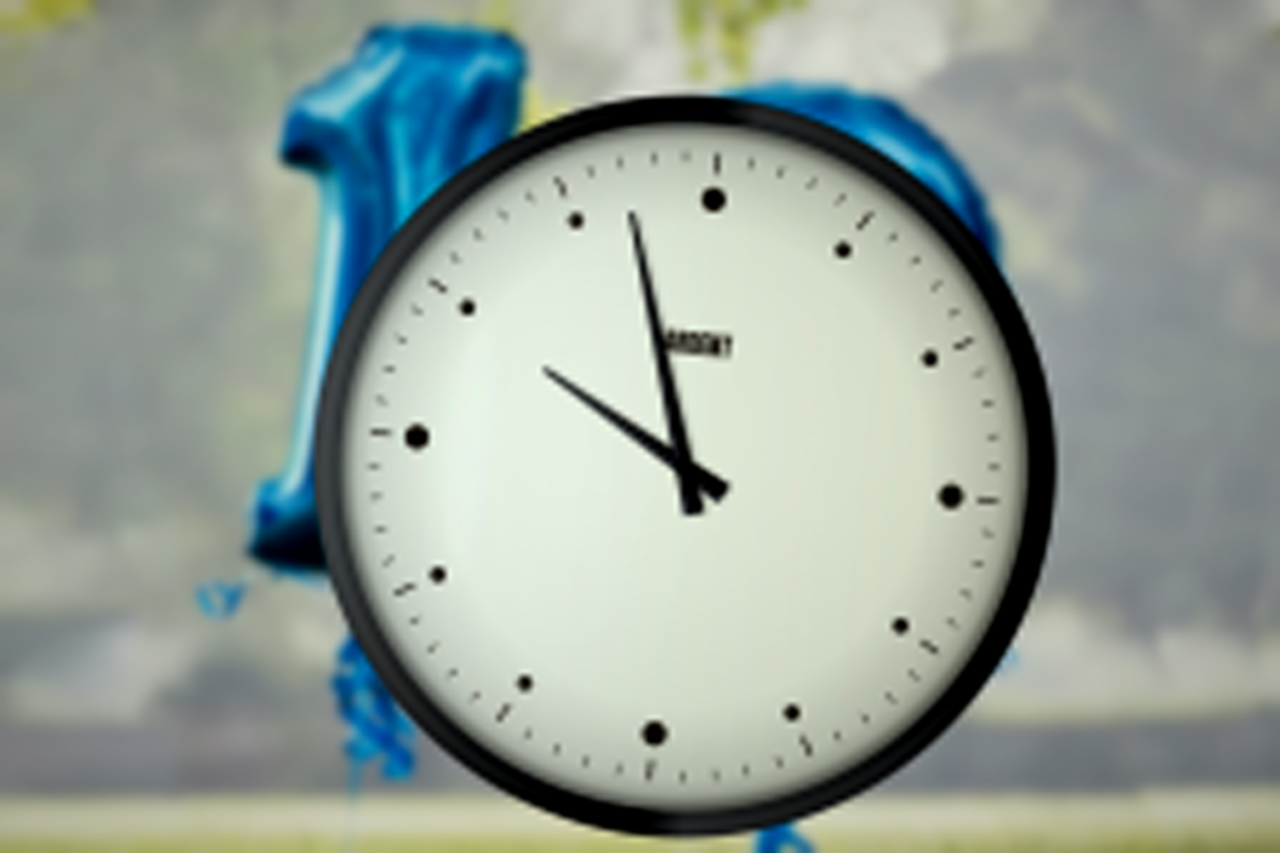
h=9 m=57
